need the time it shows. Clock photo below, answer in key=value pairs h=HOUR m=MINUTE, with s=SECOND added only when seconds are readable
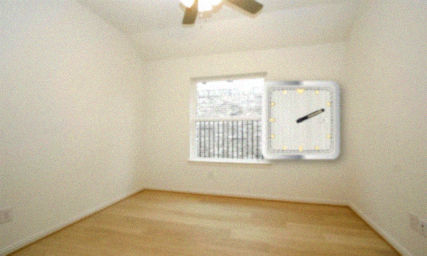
h=2 m=11
